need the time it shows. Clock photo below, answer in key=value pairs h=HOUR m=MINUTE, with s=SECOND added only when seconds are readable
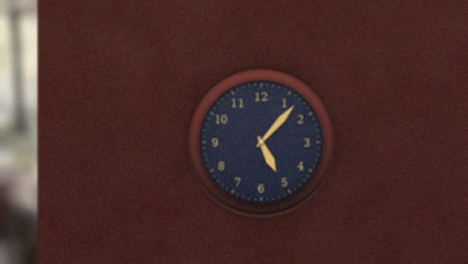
h=5 m=7
